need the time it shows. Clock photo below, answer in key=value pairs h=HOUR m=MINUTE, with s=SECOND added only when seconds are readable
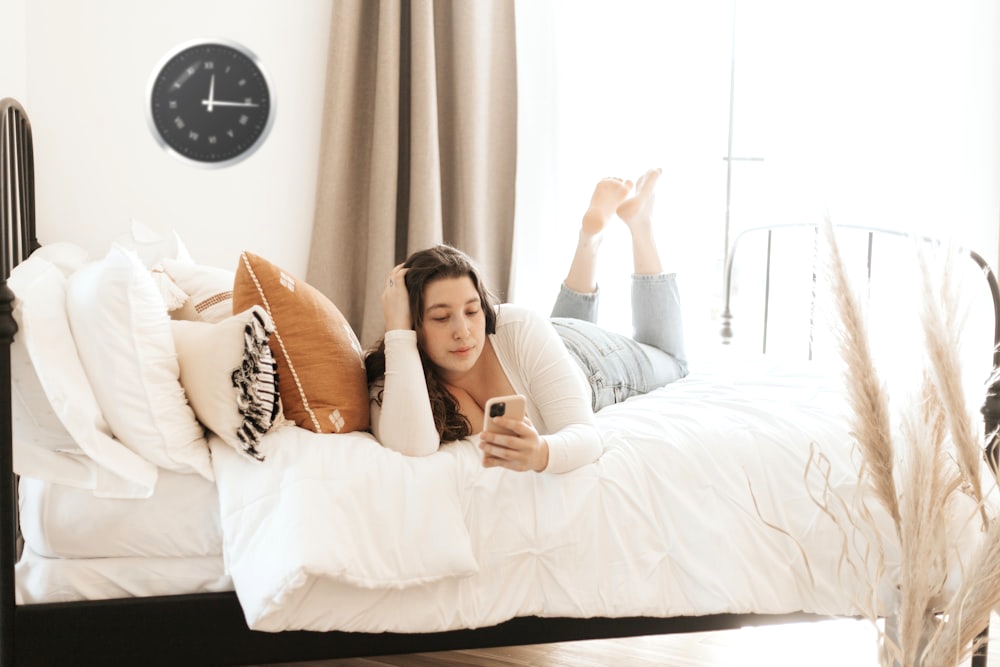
h=12 m=16
